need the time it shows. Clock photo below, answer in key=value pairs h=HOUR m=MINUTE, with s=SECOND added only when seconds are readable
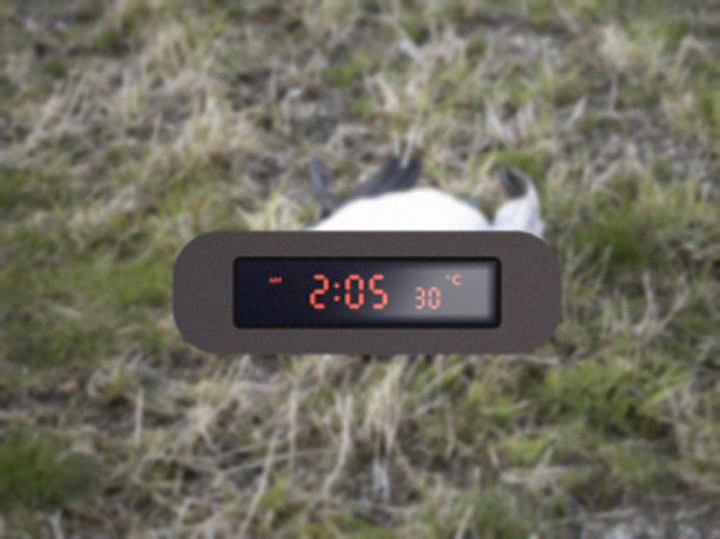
h=2 m=5
